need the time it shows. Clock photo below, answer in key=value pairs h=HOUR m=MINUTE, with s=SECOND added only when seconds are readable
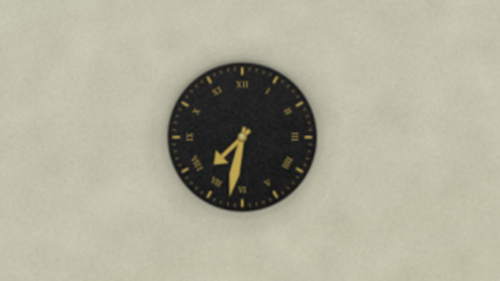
h=7 m=32
